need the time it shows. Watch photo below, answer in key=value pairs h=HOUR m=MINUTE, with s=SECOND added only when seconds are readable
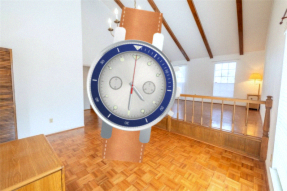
h=4 m=30
